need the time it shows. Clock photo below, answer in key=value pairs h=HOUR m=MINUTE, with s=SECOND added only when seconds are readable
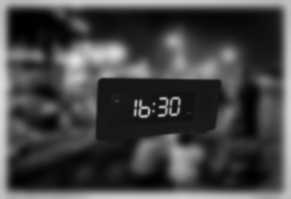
h=16 m=30
